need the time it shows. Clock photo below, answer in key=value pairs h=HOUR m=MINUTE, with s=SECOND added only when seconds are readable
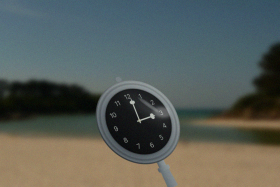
h=3 m=1
